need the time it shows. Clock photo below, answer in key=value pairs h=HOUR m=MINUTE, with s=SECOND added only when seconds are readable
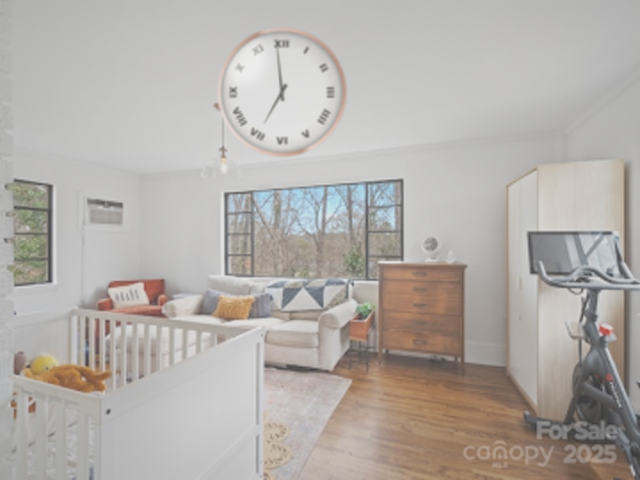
h=6 m=59
